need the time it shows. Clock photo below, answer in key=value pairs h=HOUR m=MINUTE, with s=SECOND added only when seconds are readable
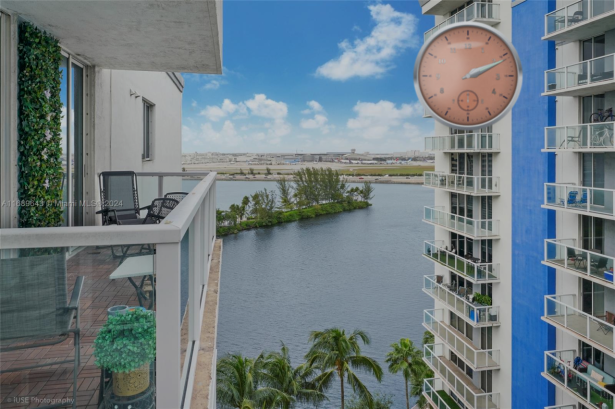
h=2 m=11
